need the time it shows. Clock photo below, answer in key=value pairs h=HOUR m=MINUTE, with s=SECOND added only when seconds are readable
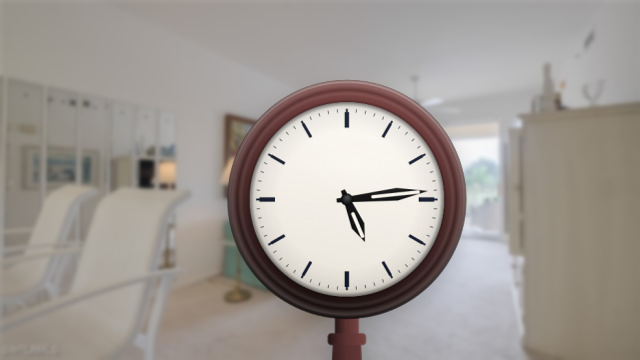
h=5 m=14
